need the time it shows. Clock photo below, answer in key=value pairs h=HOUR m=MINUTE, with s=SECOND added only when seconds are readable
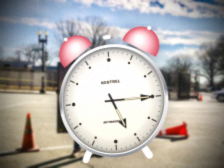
h=5 m=15
